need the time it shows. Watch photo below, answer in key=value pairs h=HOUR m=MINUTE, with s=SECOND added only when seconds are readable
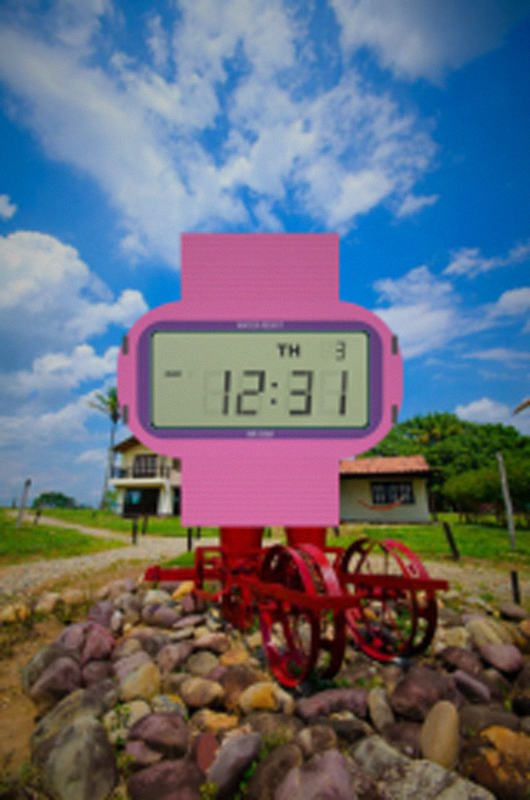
h=12 m=31
